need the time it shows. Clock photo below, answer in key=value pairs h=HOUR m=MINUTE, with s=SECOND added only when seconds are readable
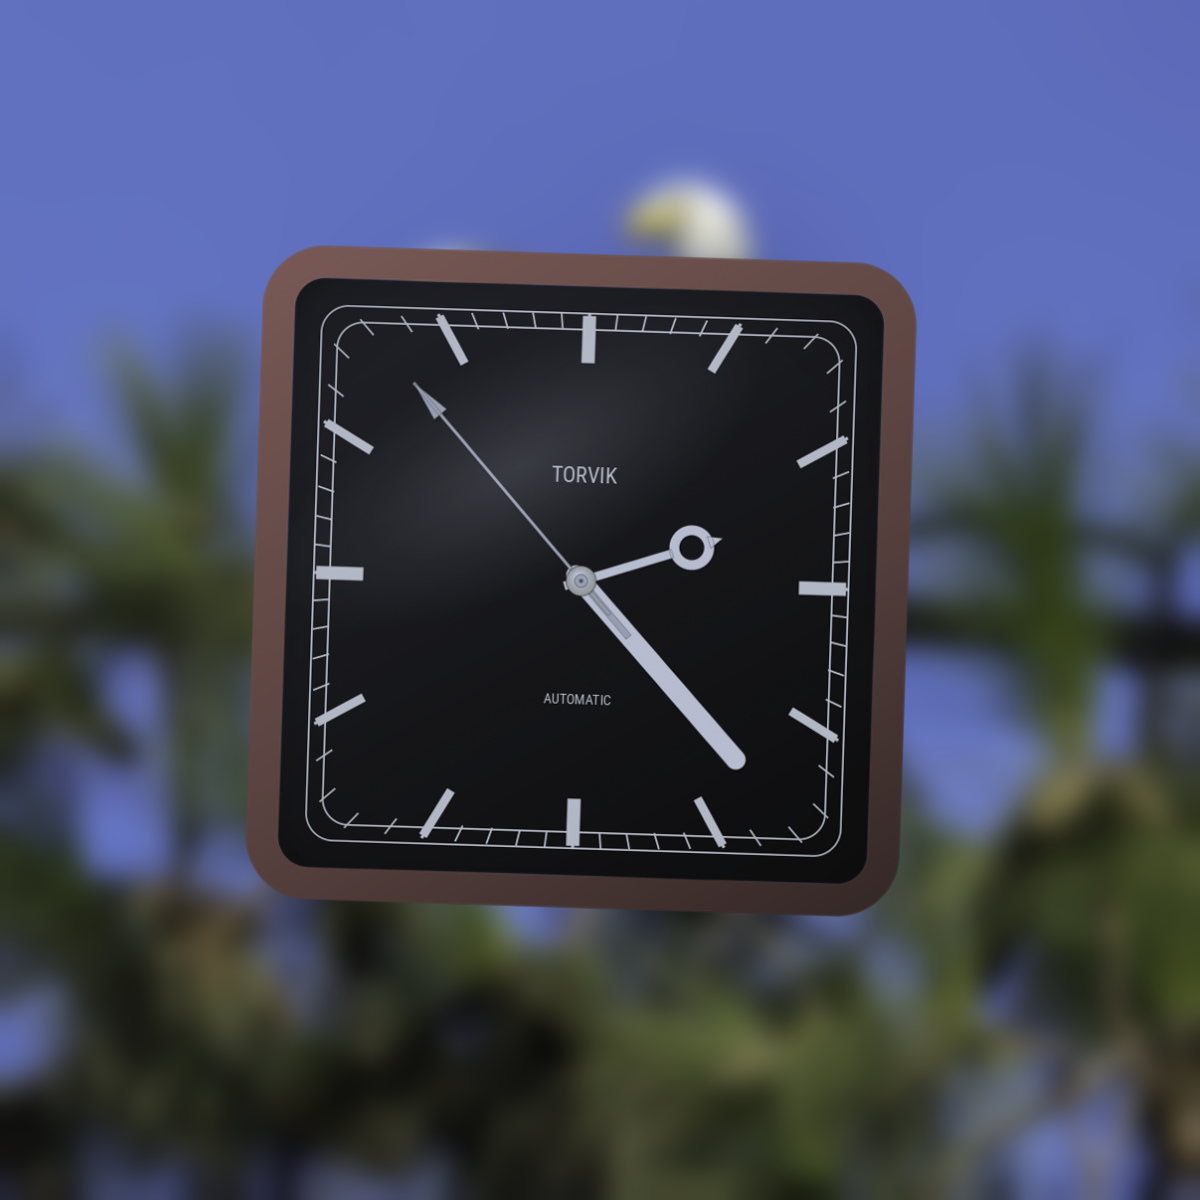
h=2 m=22 s=53
